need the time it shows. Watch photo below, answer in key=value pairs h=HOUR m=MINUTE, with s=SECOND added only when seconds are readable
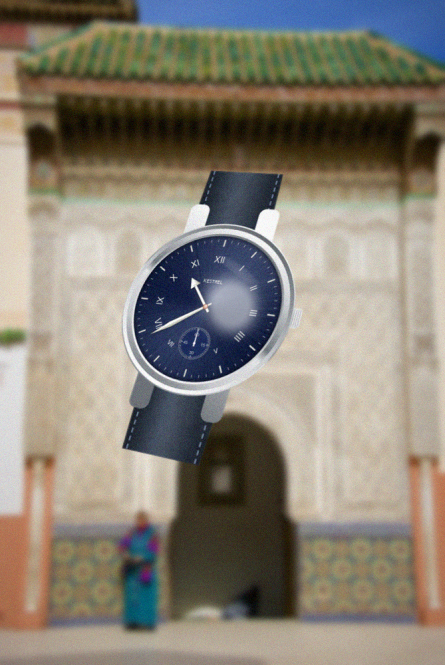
h=10 m=39
